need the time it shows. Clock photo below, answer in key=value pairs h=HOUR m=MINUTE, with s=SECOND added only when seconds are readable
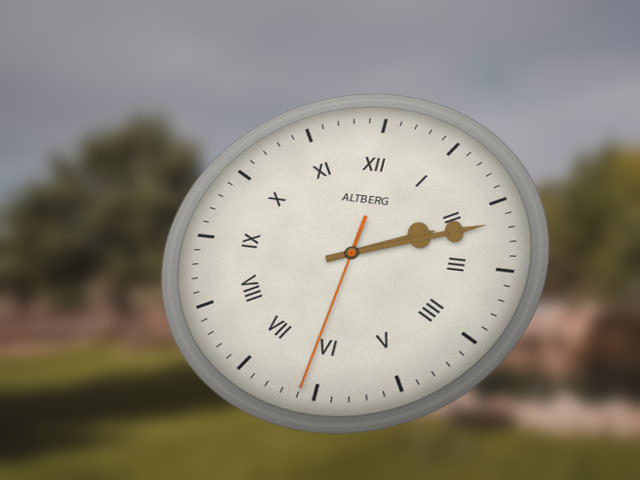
h=2 m=11 s=31
